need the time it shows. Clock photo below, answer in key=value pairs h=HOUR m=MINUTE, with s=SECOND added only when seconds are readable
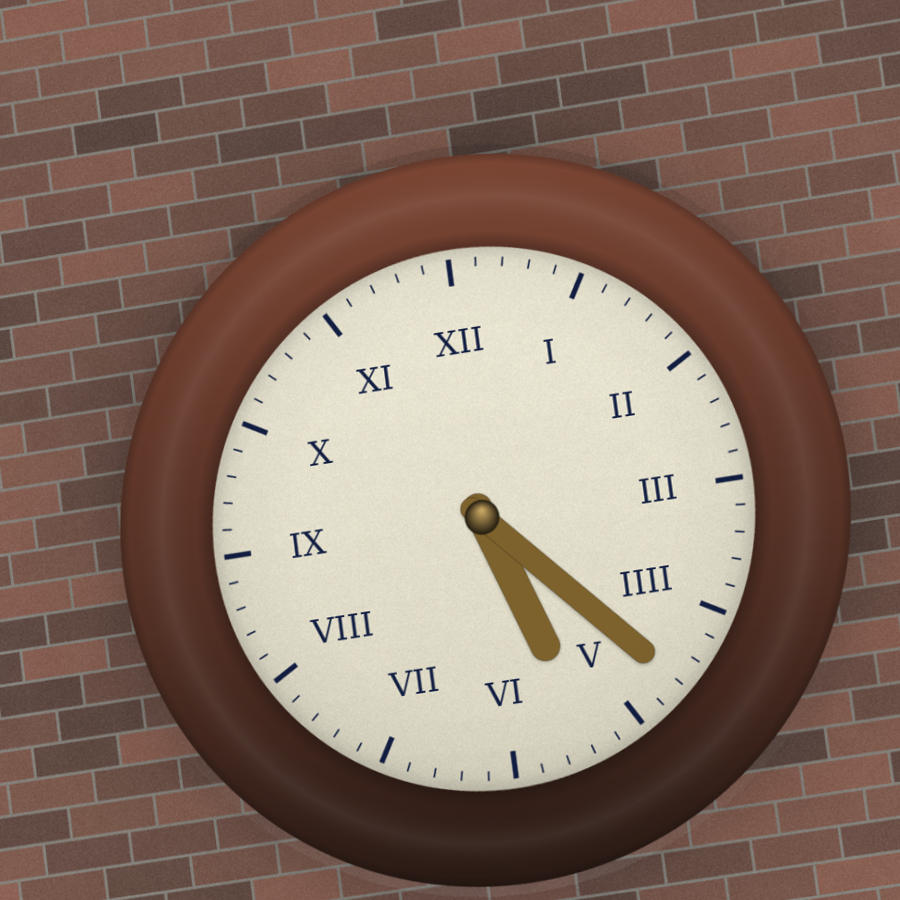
h=5 m=23
